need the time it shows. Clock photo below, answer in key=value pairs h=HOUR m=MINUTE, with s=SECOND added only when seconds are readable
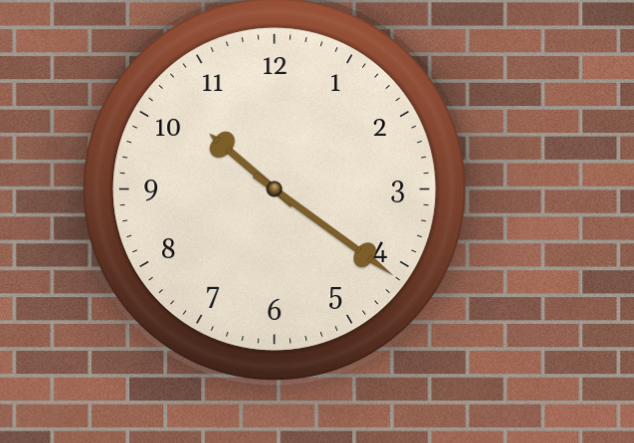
h=10 m=21
